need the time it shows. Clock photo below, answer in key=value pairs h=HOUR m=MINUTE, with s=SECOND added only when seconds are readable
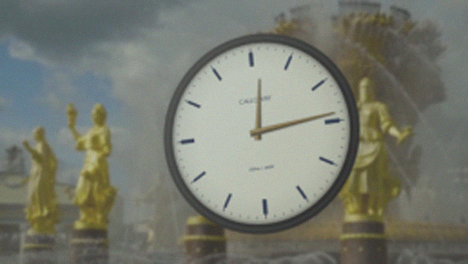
h=12 m=14
